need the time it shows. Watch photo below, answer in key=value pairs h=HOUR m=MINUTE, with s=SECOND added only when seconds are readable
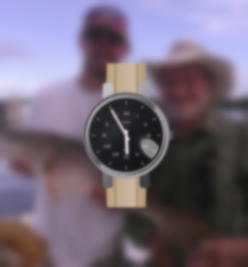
h=5 m=55
